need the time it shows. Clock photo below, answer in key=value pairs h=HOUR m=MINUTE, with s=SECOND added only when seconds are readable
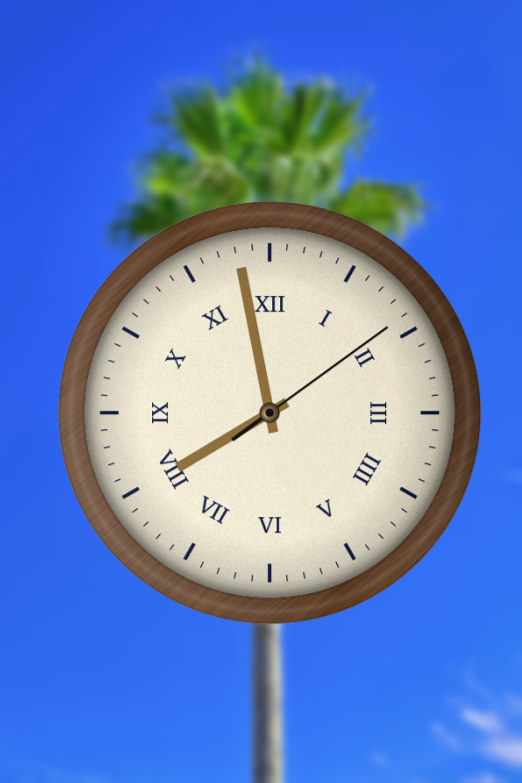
h=7 m=58 s=9
